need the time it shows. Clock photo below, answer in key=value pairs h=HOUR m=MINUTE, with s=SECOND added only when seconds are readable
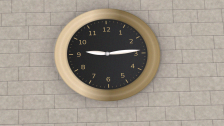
h=9 m=14
